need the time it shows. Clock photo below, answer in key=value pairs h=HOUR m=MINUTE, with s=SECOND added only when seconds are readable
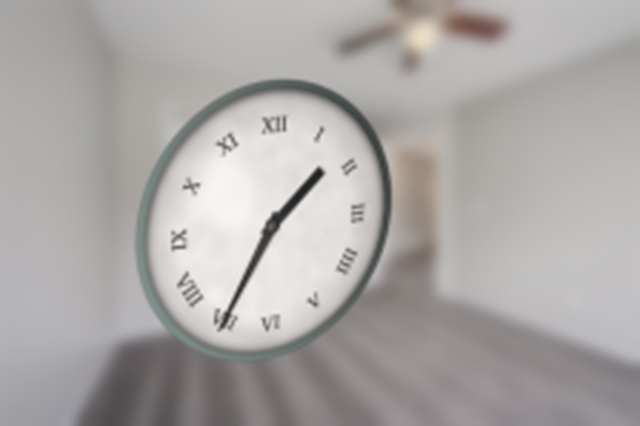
h=1 m=35
